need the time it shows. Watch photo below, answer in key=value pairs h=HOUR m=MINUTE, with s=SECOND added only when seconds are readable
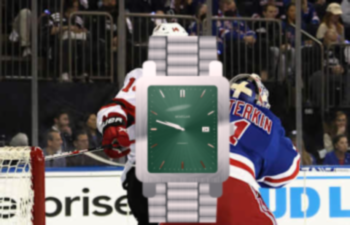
h=9 m=48
